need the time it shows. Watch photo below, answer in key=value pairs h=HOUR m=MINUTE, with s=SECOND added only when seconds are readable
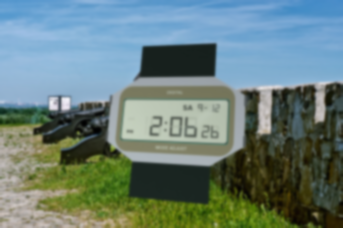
h=2 m=6
